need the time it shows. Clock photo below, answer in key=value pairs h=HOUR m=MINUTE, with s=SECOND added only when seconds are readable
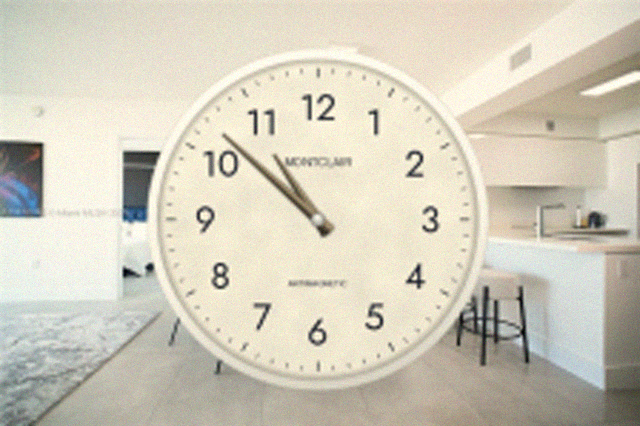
h=10 m=52
